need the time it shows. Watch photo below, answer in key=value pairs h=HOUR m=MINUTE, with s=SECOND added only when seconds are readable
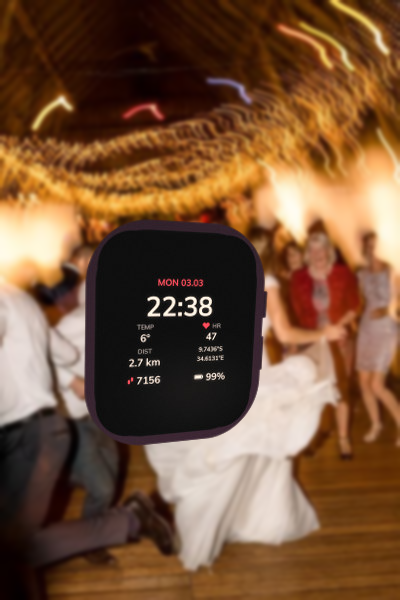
h=22 m=38
